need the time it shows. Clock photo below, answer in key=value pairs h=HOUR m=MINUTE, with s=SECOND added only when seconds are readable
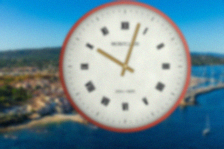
h=10 m=3
